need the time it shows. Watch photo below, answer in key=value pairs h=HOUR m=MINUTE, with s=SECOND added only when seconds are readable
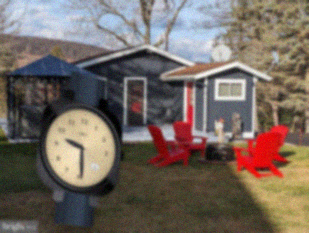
h=9 m=29
